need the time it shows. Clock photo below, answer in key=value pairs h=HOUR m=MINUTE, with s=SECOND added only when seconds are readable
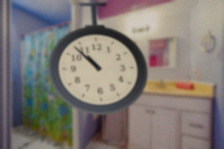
h=10 m=53
